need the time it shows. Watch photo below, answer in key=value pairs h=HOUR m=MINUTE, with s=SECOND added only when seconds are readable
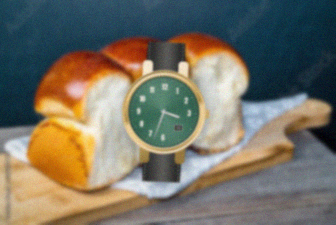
h=3 m=33
